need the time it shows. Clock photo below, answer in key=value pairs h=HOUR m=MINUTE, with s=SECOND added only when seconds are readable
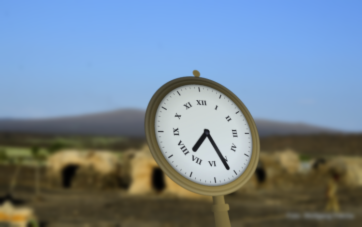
h=7 m=26
